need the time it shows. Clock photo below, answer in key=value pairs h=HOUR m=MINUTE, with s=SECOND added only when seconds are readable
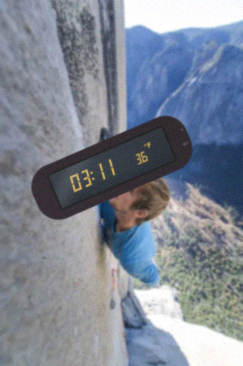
h=3 m=11
